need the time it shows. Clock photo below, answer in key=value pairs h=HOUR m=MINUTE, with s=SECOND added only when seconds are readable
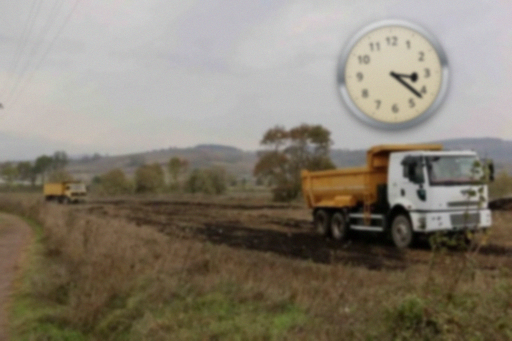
h=3 m=22
